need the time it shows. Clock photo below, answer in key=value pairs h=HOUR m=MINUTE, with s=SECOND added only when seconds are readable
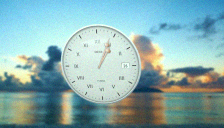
h=1 m=4
